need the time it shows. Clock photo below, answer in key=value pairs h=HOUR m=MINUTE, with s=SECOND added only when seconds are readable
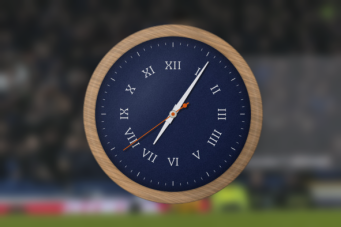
h=7 m=5 s=39
